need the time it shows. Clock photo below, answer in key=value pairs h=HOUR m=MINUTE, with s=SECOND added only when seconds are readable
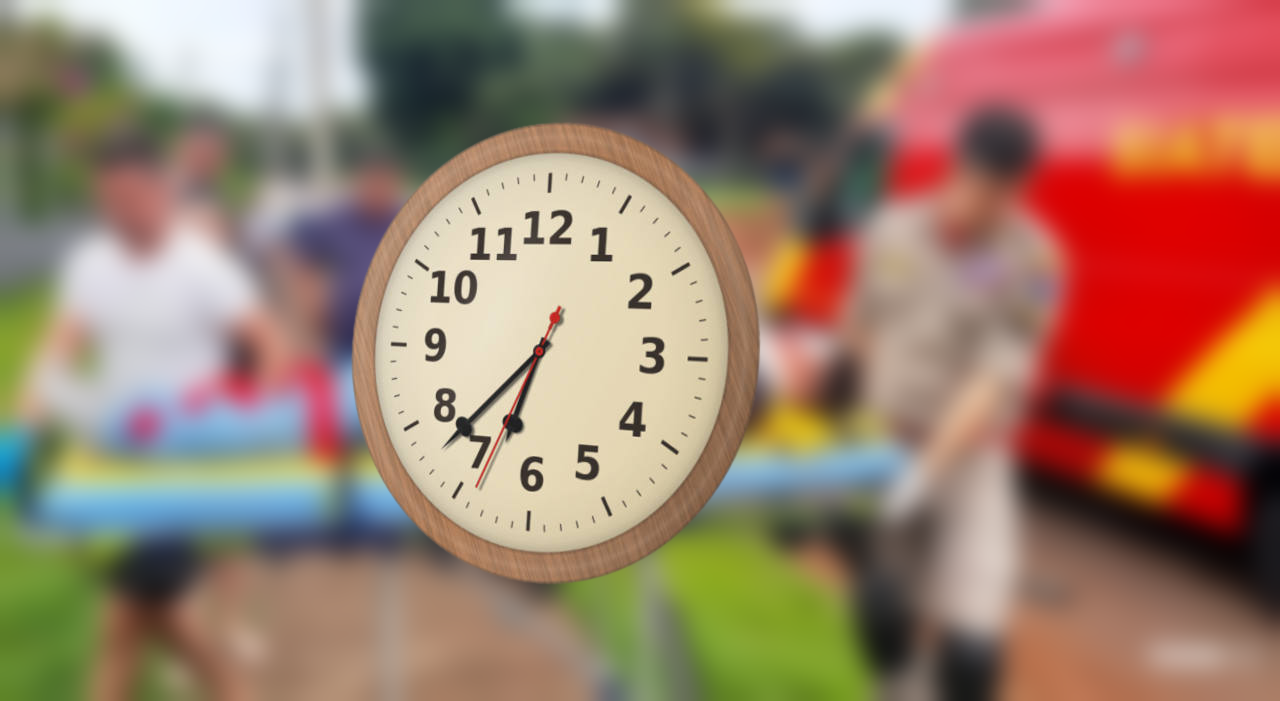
h=6 m=37 s=34
